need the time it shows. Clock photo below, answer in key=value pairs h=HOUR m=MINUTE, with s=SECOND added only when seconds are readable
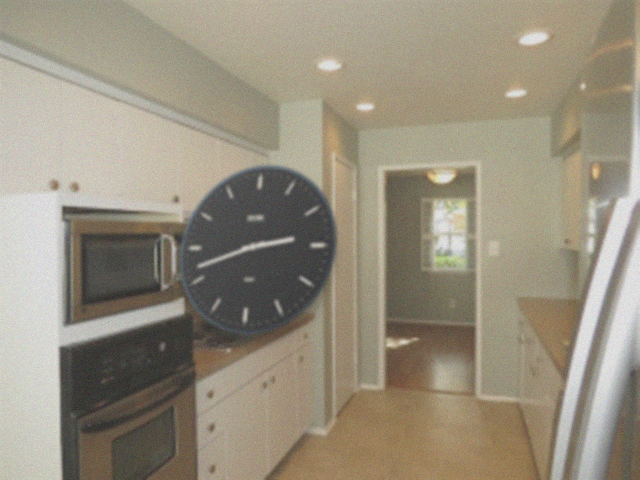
h=2 m=42
